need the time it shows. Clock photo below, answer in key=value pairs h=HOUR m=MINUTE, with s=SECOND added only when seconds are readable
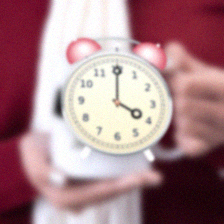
h=4 m=0
